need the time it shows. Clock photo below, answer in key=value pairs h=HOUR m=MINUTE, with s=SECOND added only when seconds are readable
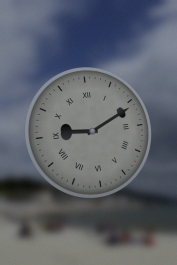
h=9 m=11
